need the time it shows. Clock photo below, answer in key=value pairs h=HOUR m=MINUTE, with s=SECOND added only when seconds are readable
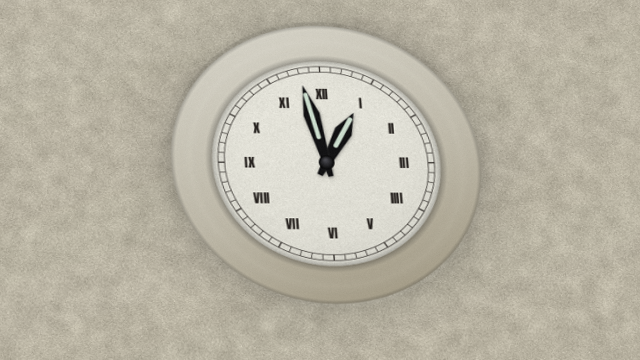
h=12 m=58
